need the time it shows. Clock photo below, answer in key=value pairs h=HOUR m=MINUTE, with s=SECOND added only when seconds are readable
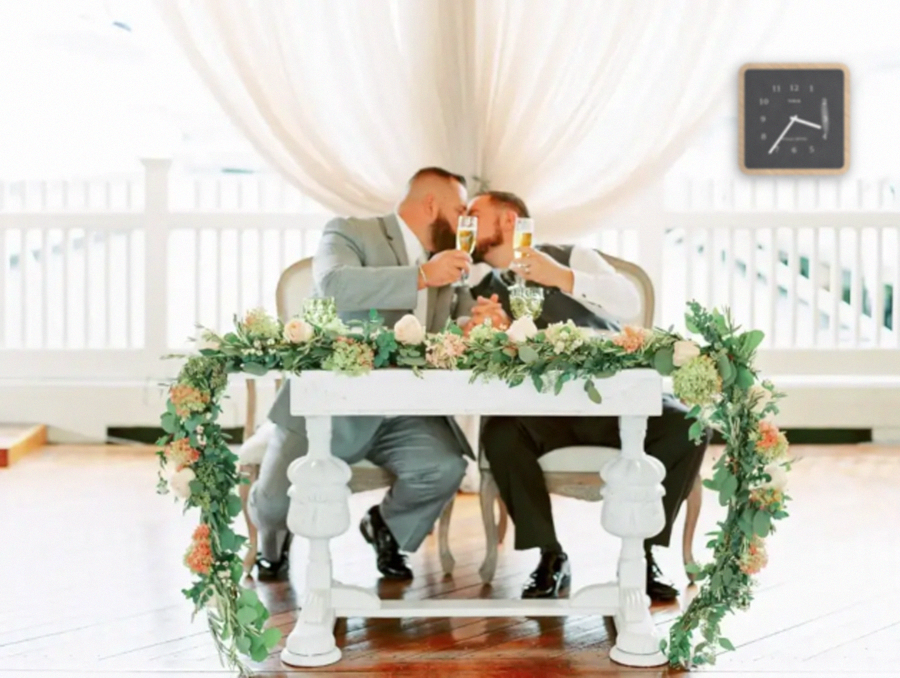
h=3 m=36
